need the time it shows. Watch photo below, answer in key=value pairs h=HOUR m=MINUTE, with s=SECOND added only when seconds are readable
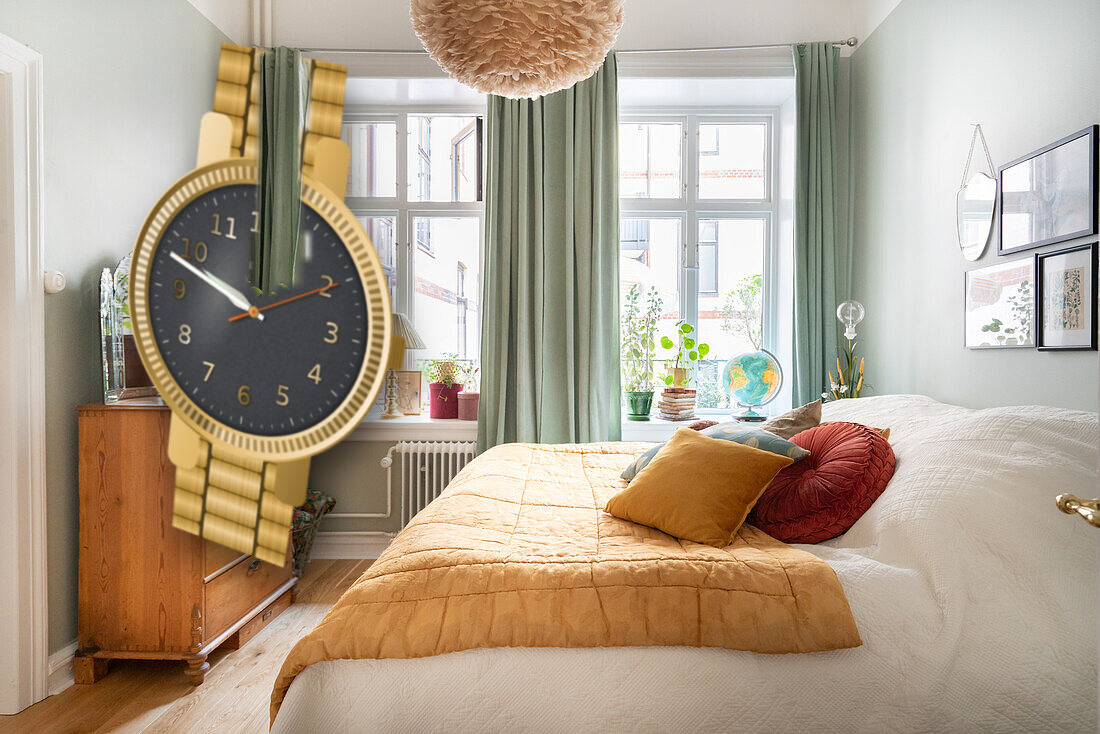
h=9 m=48 s=10
